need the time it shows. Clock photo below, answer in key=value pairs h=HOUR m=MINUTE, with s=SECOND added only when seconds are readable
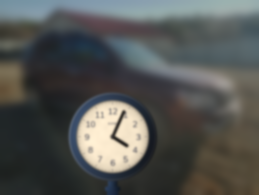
h=4 m=4
